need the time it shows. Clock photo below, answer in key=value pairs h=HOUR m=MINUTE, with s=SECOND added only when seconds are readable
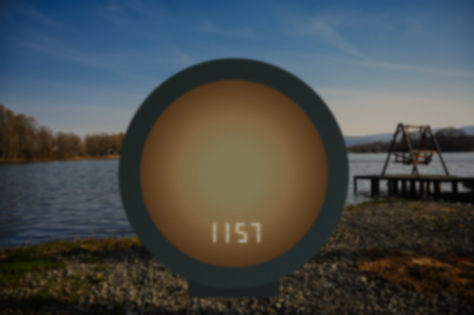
h=11 m=57
